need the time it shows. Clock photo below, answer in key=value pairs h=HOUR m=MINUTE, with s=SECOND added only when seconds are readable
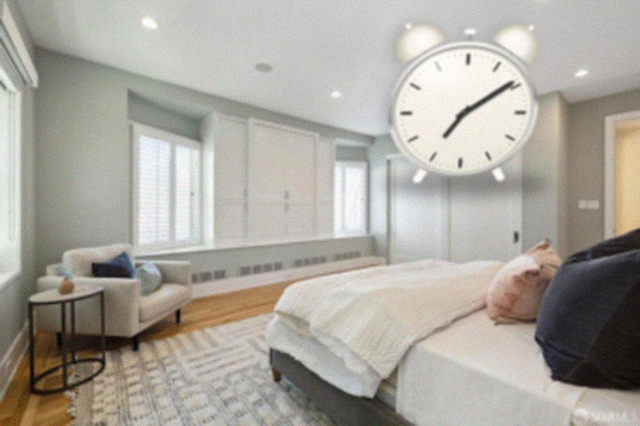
h=7 m=9
